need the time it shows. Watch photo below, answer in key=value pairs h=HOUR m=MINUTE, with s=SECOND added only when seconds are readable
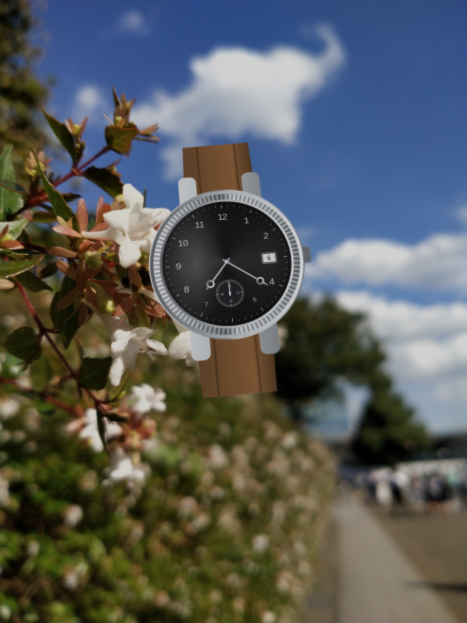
h=7 m=21
